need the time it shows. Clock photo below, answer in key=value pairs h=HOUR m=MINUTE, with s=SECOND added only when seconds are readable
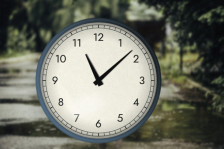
h=11 m=8
